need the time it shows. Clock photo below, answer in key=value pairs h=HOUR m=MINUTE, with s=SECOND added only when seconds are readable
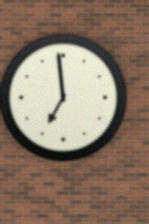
h=6 m=59
